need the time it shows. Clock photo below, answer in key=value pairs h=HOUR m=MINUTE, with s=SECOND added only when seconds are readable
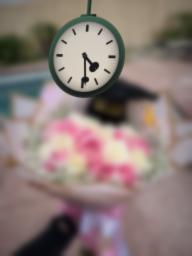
h=4 m=29
